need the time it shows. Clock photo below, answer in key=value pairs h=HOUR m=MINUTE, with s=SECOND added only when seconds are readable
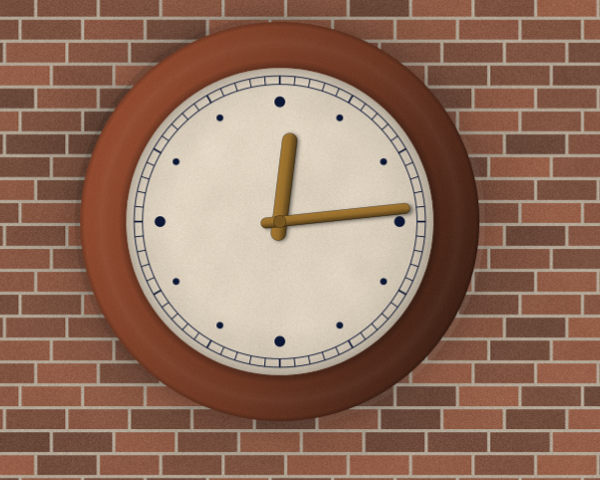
h=12 m=14
